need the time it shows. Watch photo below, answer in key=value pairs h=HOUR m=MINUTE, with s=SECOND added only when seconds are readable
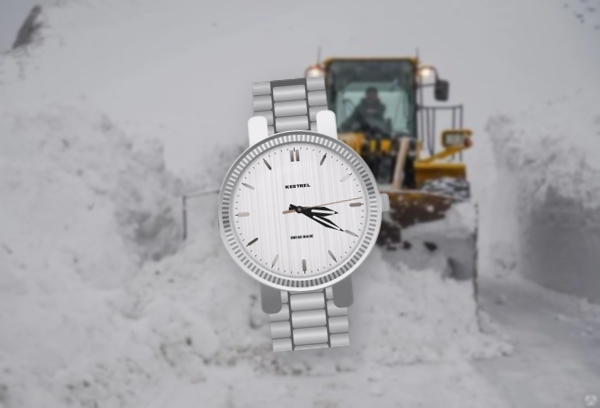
h=3 m=20 s=14
